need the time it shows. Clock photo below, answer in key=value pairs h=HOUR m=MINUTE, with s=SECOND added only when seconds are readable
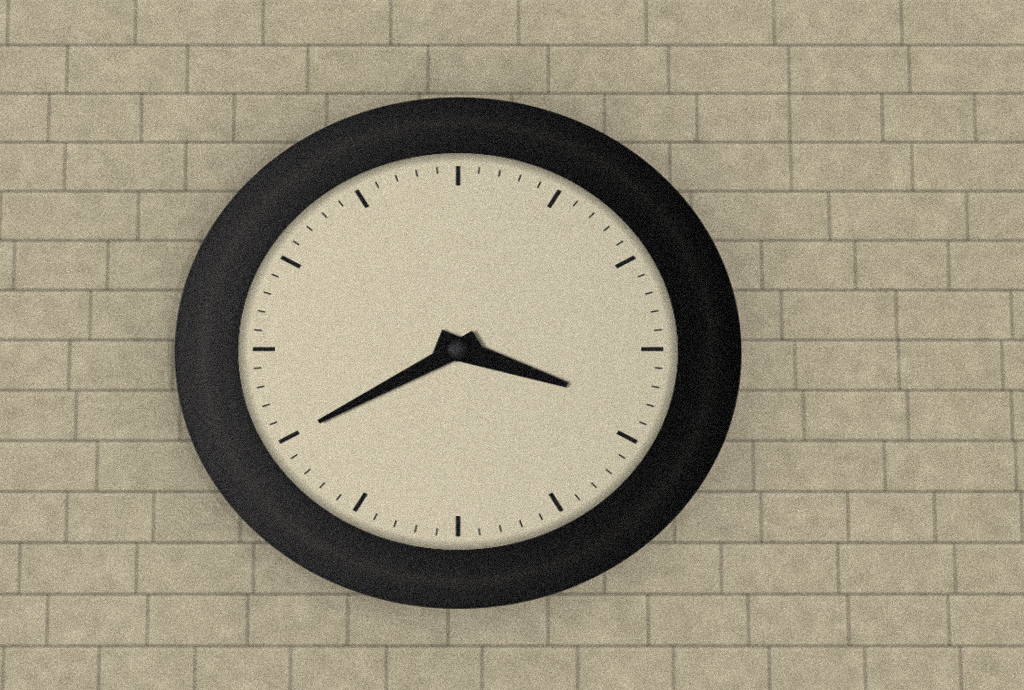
h=3 m=40
